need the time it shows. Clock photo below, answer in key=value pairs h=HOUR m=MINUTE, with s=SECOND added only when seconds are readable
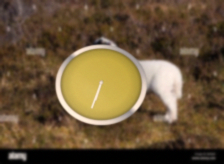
h=6 m=33
